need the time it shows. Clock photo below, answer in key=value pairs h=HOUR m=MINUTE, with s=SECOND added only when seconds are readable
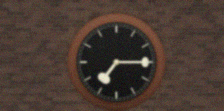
h=7 m=15
